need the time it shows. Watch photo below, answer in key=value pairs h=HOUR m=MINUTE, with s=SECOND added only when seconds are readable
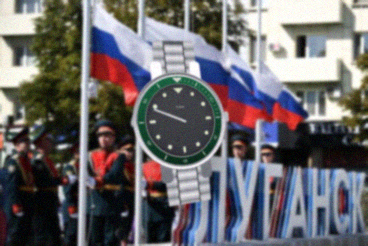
h=9 m=49
